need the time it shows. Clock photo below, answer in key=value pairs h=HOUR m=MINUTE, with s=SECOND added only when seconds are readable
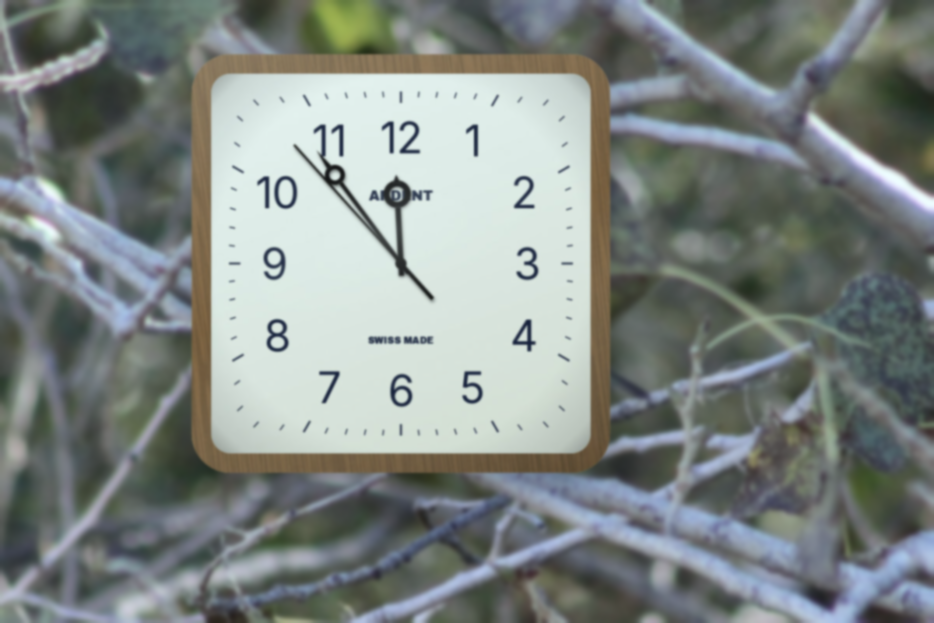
h=11 m=53 s=53
